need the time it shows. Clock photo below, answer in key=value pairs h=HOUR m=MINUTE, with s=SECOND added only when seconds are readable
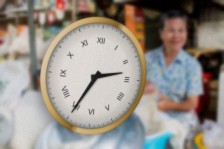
h=2 m=35
